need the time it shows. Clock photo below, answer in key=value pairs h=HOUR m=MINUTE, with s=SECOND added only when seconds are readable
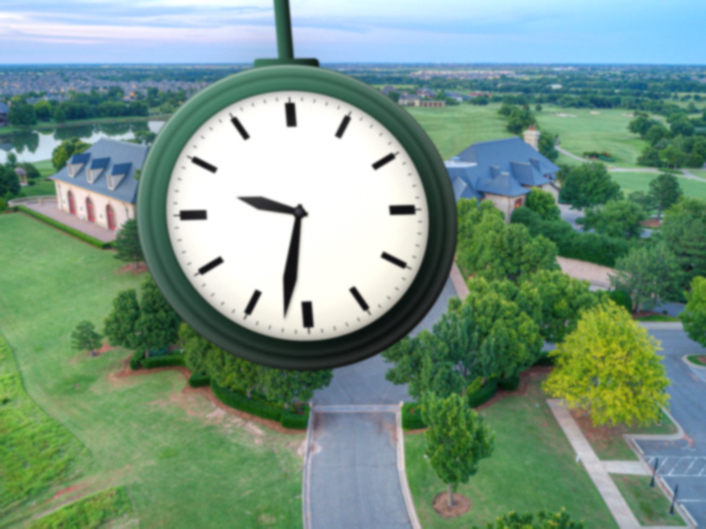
h=9 m=32
